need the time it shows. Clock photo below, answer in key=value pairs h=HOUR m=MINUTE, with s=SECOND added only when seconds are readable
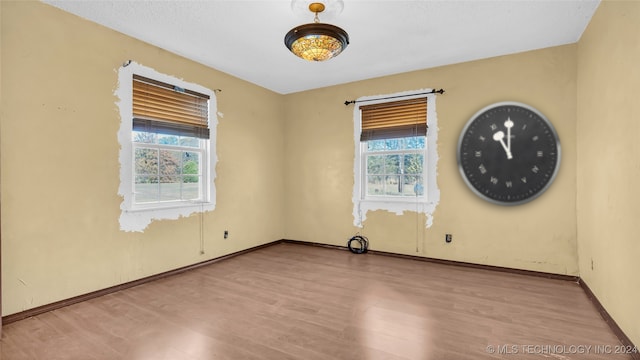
h=11 m=0
